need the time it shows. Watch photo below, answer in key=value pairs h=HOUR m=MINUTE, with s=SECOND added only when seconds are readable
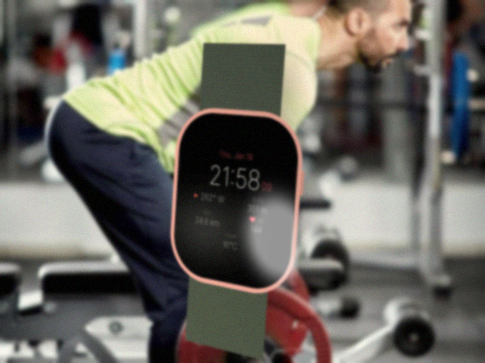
h=21 m=58
